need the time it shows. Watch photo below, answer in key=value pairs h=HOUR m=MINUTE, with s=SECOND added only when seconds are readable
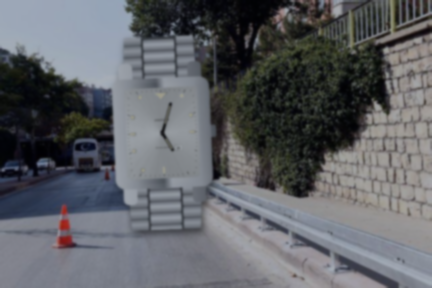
h=5 m=3
